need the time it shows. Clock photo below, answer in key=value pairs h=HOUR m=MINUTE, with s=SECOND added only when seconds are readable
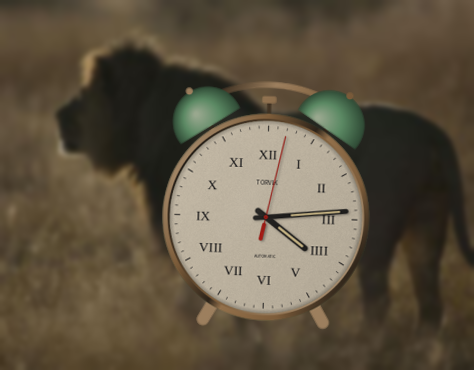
h=4 m=14 s=2
